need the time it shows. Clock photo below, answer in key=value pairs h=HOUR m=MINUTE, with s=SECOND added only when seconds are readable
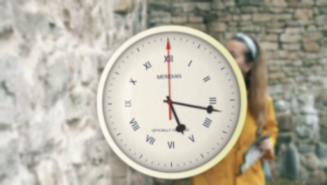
h=5 m=17 s=0
